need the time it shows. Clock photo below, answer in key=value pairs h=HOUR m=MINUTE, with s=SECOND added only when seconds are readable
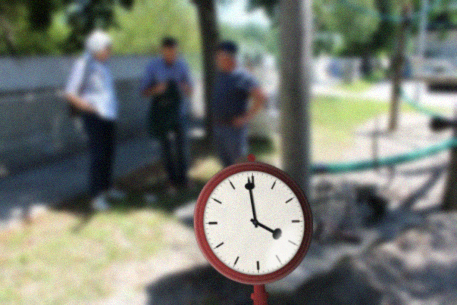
h=3 m=59
